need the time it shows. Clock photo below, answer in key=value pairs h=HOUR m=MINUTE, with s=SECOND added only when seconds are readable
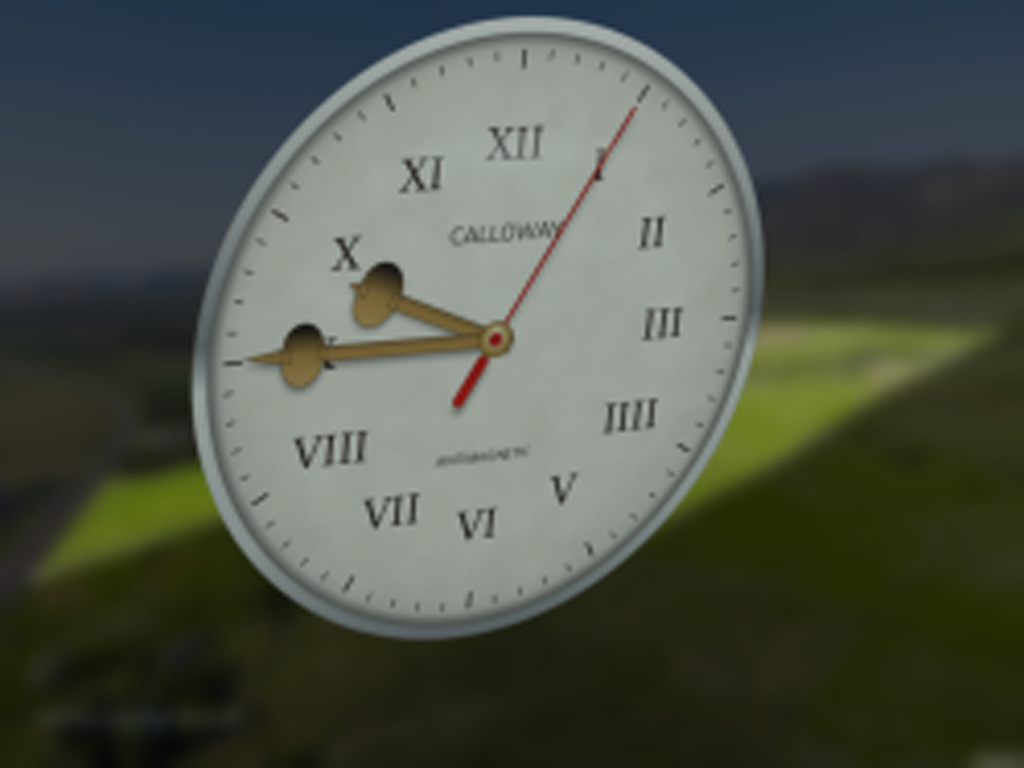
h=9 m=45 s=5
